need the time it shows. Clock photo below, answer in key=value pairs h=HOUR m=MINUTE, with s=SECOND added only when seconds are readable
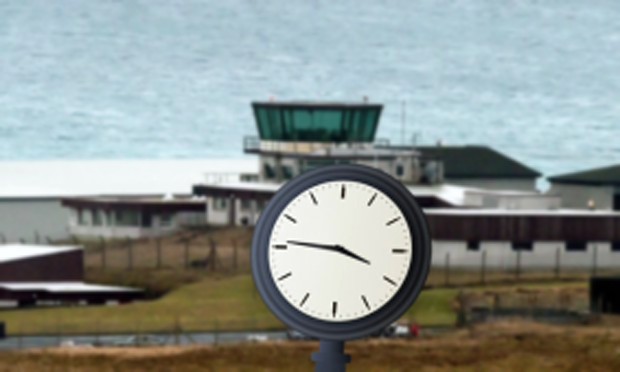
h=3 m=46
